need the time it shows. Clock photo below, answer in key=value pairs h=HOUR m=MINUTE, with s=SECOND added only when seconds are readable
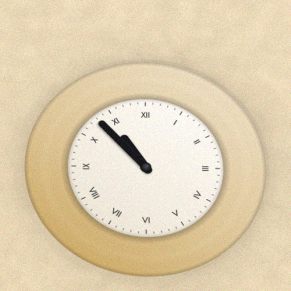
h=10 m=53
